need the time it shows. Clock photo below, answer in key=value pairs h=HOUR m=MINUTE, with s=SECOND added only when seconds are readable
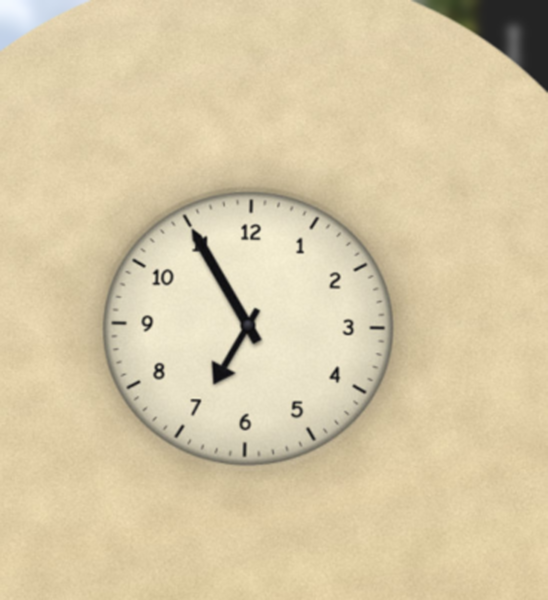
h=6 m=55
